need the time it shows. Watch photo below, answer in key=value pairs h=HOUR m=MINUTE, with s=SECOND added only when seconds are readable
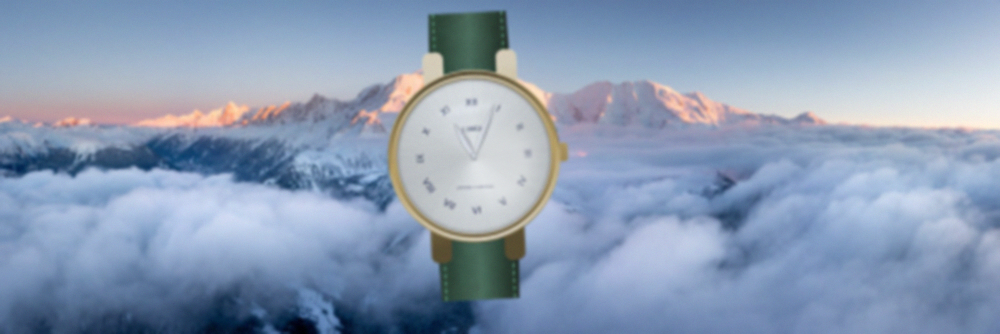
h=11 m=4
